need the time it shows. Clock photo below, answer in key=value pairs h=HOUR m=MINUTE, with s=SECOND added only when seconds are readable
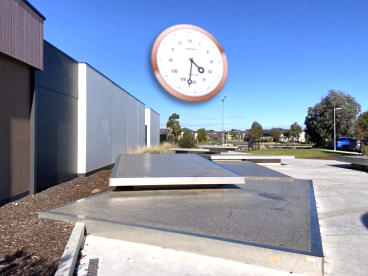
h=4 m=32
